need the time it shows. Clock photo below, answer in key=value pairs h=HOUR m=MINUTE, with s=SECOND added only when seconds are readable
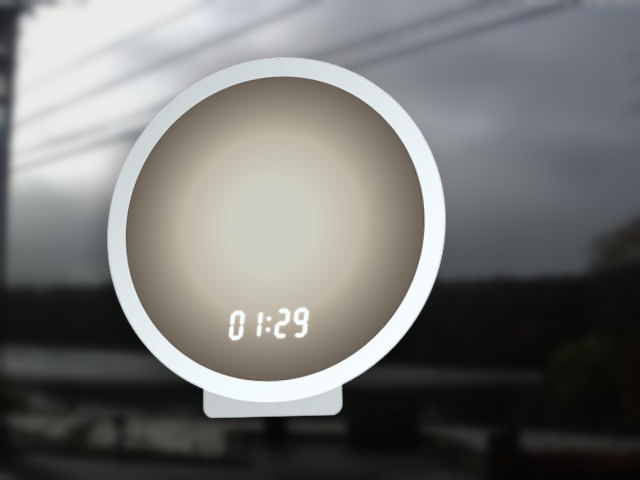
h=1 m=29
